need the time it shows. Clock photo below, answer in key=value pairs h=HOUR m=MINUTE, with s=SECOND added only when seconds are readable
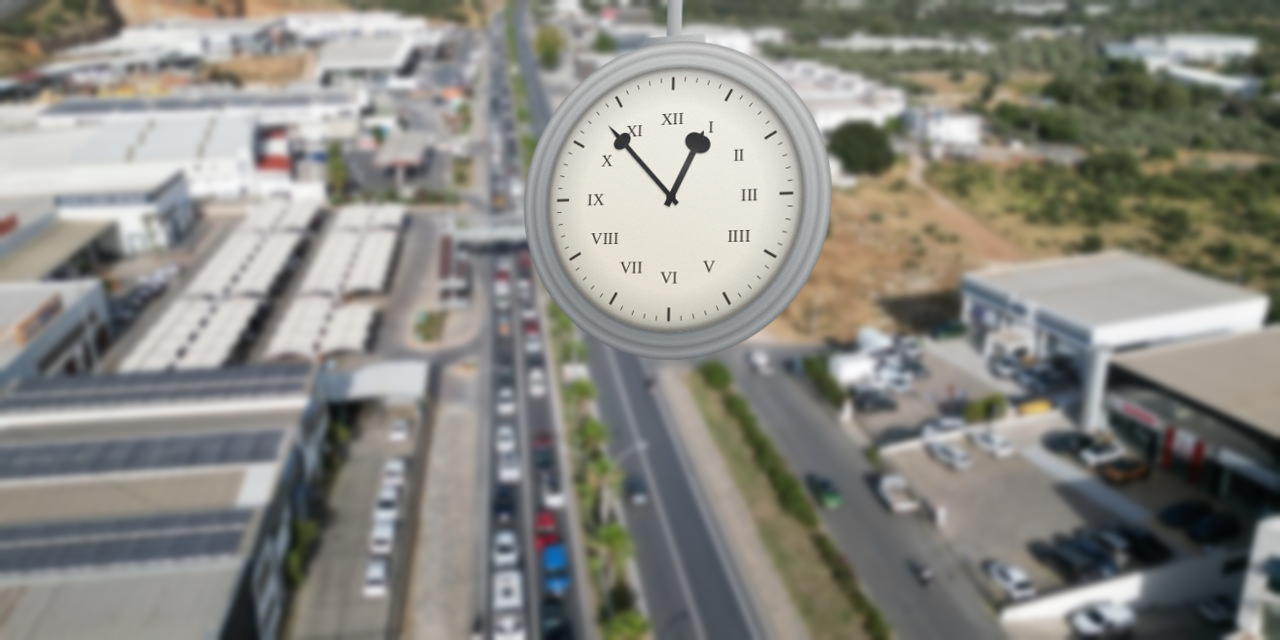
h=12 m=53
